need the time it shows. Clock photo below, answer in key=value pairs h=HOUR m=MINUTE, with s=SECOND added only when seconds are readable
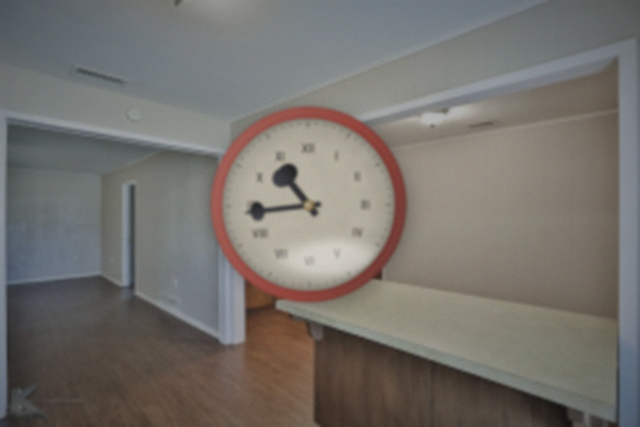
h=10 m=44
